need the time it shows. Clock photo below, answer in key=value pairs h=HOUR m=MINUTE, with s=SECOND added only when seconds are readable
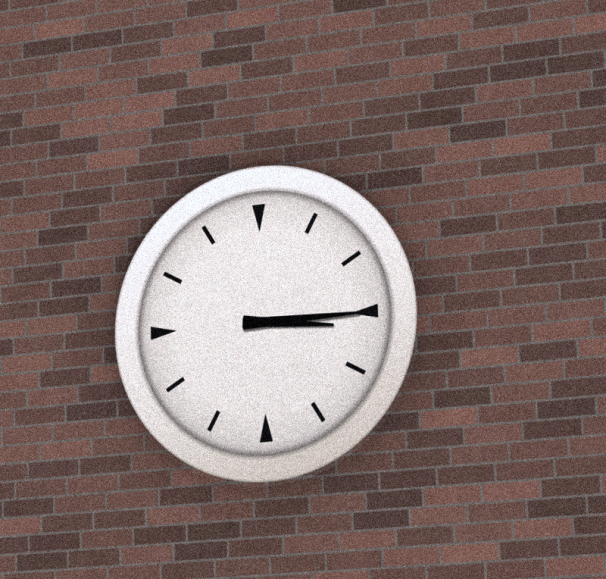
h=3 m=15
